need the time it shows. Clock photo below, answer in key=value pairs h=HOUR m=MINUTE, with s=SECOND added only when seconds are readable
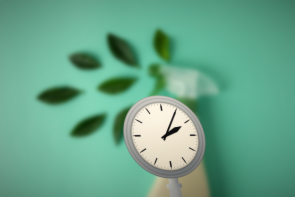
h=2 m=5
